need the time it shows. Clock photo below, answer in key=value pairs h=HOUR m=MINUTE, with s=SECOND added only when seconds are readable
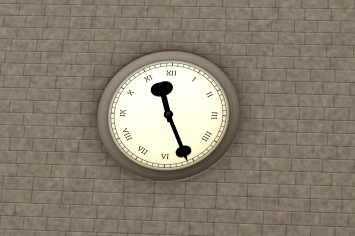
h=11 m=26
